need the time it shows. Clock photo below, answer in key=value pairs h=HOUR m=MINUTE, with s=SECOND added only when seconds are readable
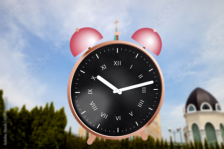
h=10 m=13
